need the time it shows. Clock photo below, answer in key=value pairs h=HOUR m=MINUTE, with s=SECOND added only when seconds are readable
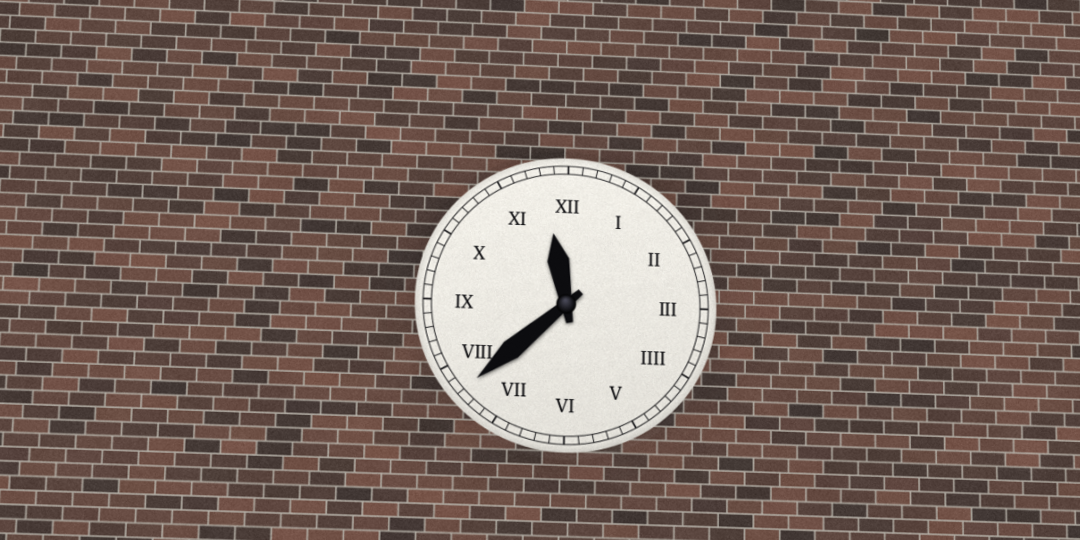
h=11 m=38
